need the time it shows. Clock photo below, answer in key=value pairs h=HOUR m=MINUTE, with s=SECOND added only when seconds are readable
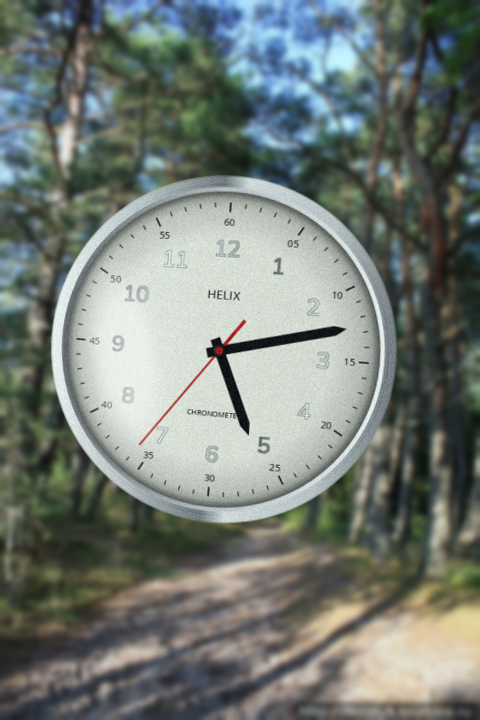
h=5 m=12 s=36
